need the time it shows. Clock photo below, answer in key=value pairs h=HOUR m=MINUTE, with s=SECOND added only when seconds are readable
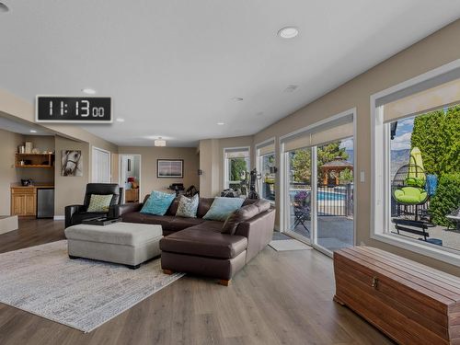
h=11 m=13 s=0
